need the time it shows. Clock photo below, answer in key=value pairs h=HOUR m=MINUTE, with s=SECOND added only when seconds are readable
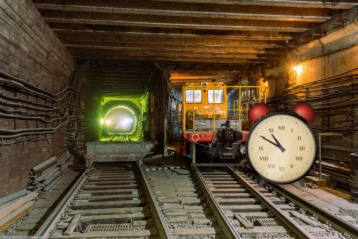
h=10 m=50
